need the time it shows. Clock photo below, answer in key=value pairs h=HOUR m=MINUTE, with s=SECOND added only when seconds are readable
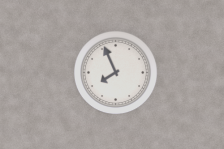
h=7 m=56
